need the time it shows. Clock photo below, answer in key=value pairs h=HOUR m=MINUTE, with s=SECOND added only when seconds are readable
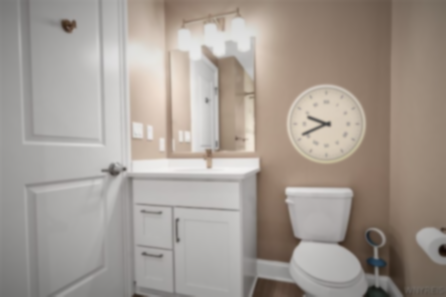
h=9 m=41
